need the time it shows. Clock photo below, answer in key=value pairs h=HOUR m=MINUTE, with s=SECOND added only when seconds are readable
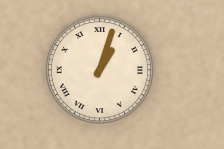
h=1 m=3
